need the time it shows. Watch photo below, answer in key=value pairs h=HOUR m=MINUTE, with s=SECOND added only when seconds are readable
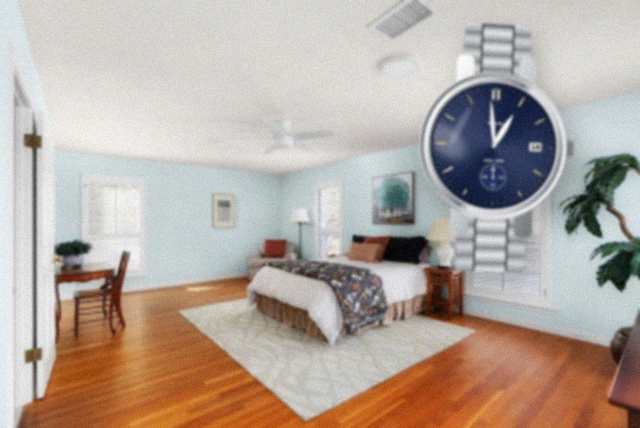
h=12 m=59
